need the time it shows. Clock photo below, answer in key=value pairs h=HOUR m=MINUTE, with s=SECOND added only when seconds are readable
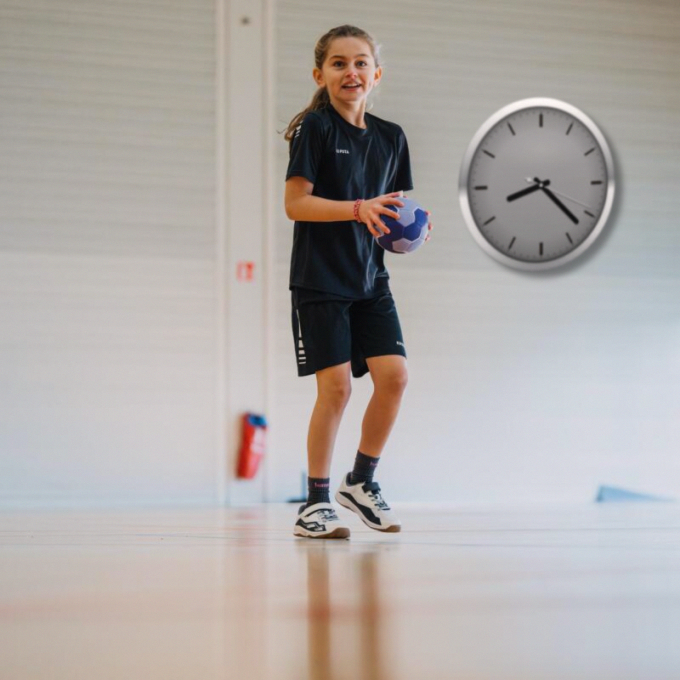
h=8 m=22 s=19
